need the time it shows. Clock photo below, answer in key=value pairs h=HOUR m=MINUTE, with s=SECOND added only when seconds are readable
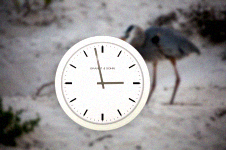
h=2 m=58
